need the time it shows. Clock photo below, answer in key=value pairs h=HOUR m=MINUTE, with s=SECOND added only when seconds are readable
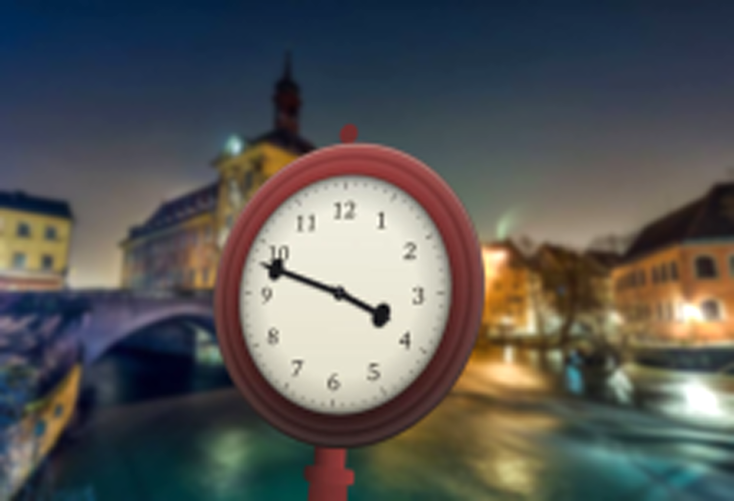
h=3 m=48
